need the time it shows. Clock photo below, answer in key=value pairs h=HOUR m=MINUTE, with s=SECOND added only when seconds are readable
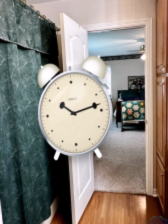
h=10 m=13
